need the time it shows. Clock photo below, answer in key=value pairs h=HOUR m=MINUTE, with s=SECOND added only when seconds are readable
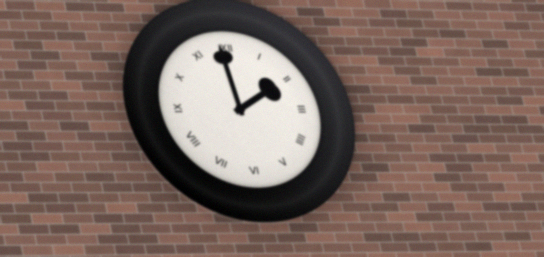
h=1 m=59
